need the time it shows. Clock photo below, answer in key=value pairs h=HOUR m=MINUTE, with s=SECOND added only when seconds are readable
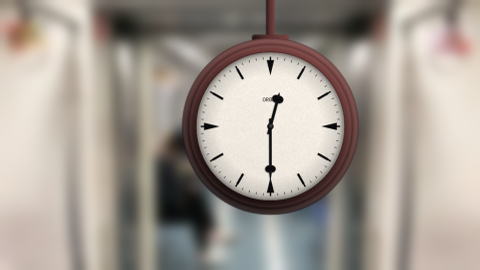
h=12 m=30
